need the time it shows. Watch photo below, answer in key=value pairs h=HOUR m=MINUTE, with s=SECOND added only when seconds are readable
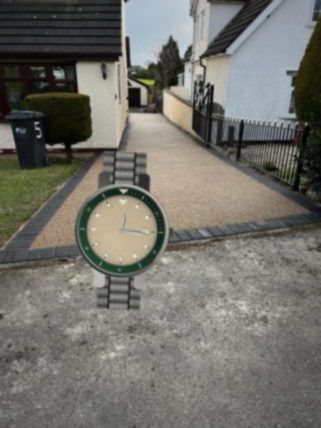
h=12 m=16
